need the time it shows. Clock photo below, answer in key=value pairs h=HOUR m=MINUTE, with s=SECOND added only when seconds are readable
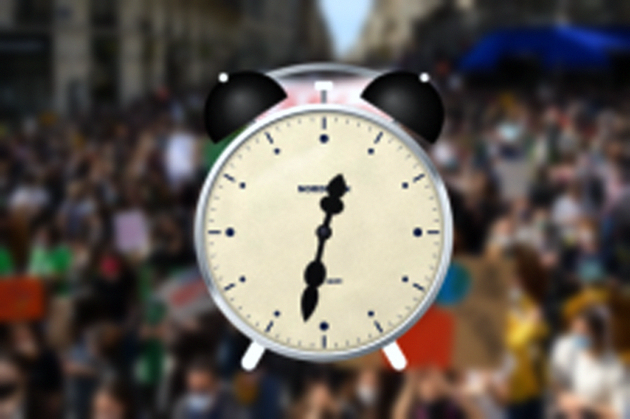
h=12 m=32
